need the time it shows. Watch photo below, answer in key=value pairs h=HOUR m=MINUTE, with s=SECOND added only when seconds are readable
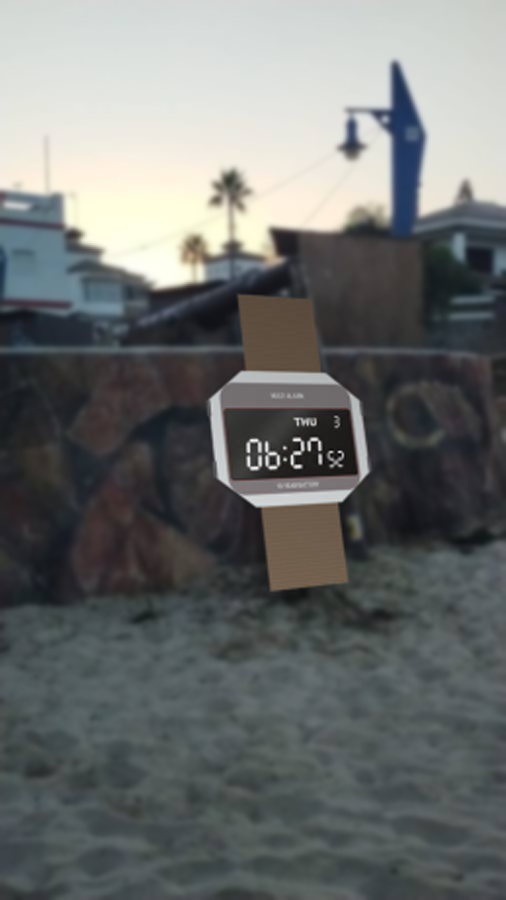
h=6 m=27 s=52
